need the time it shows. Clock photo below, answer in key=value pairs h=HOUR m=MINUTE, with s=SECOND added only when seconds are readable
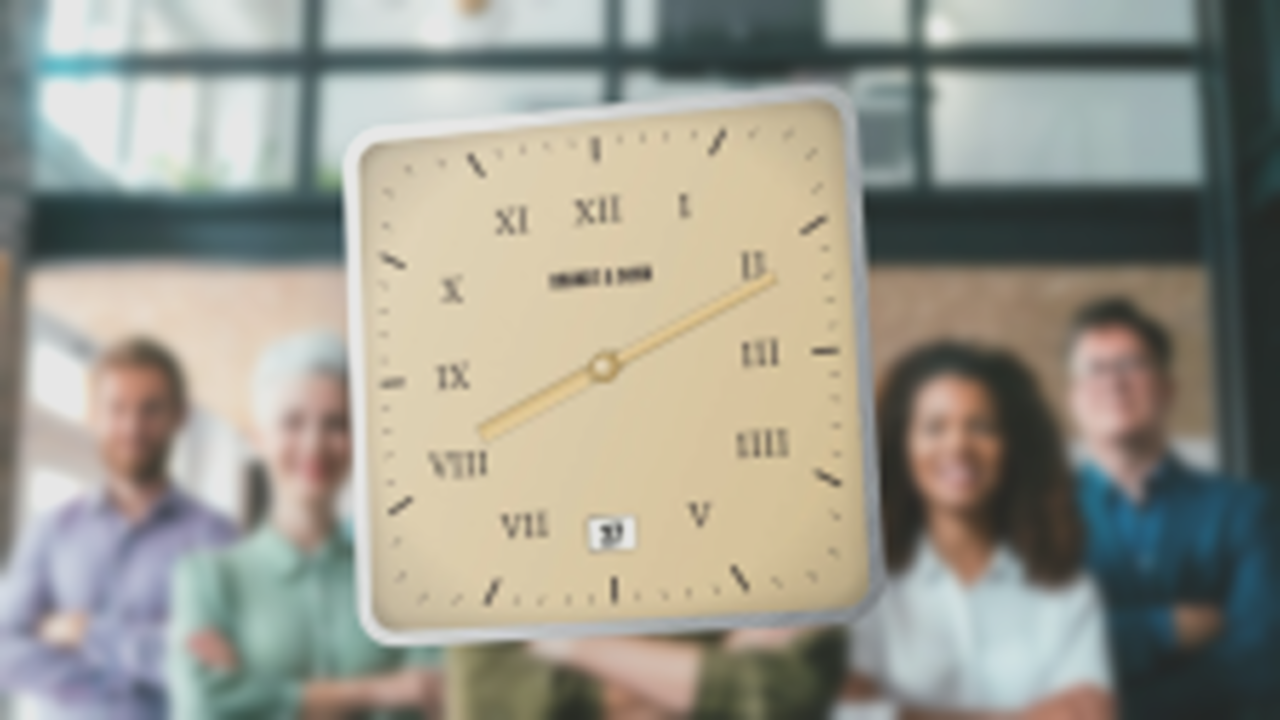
h=8 m=11
